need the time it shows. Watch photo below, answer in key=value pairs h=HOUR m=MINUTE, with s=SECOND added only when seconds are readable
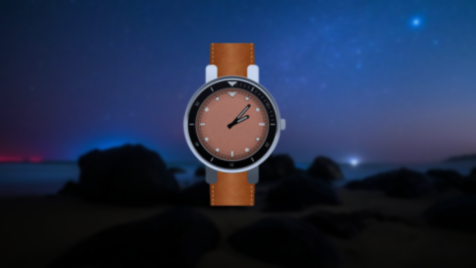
h=2 m=7
